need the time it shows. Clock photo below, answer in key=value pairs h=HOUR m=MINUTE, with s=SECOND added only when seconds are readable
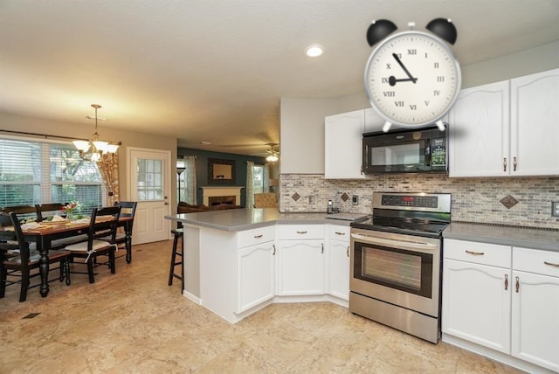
h=8 m=54
